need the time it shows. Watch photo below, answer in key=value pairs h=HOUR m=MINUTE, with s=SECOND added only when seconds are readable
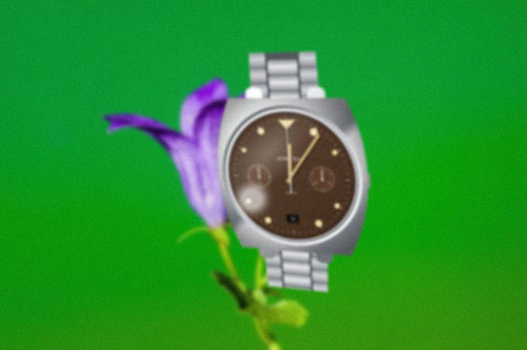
h=12 m=6
